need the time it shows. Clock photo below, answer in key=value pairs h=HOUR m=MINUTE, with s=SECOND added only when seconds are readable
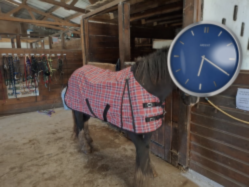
h=6 m=20
